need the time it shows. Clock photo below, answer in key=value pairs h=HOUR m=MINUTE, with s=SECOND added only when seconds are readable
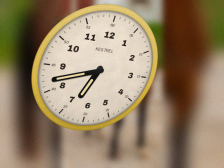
h=6 m=42
